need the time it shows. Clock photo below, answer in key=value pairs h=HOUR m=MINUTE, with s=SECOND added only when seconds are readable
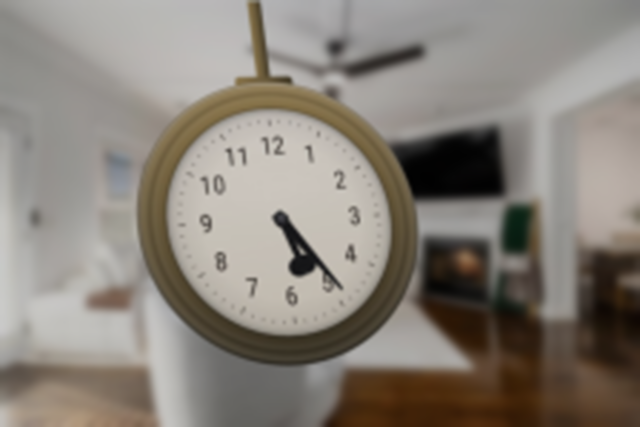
h=5 m=24
